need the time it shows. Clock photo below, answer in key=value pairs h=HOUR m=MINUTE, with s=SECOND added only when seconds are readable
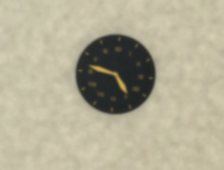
h=4 m=47
